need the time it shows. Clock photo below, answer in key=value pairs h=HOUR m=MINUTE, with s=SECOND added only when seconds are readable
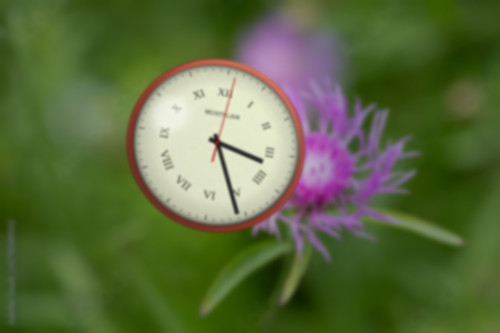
h=3 m=26 s=1
